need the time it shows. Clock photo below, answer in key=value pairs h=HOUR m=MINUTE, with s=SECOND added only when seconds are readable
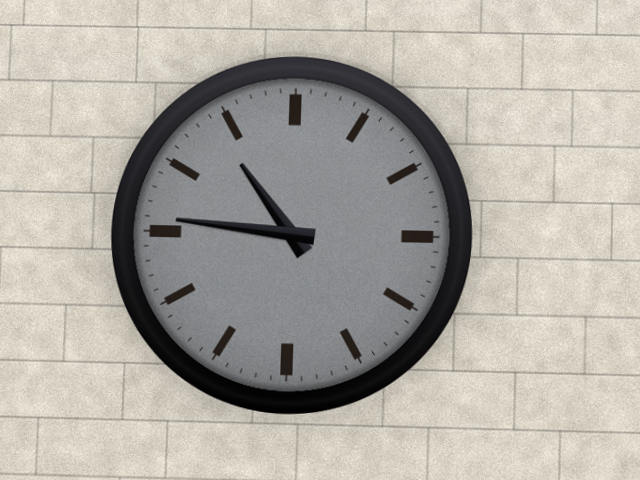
h=10 m=46
